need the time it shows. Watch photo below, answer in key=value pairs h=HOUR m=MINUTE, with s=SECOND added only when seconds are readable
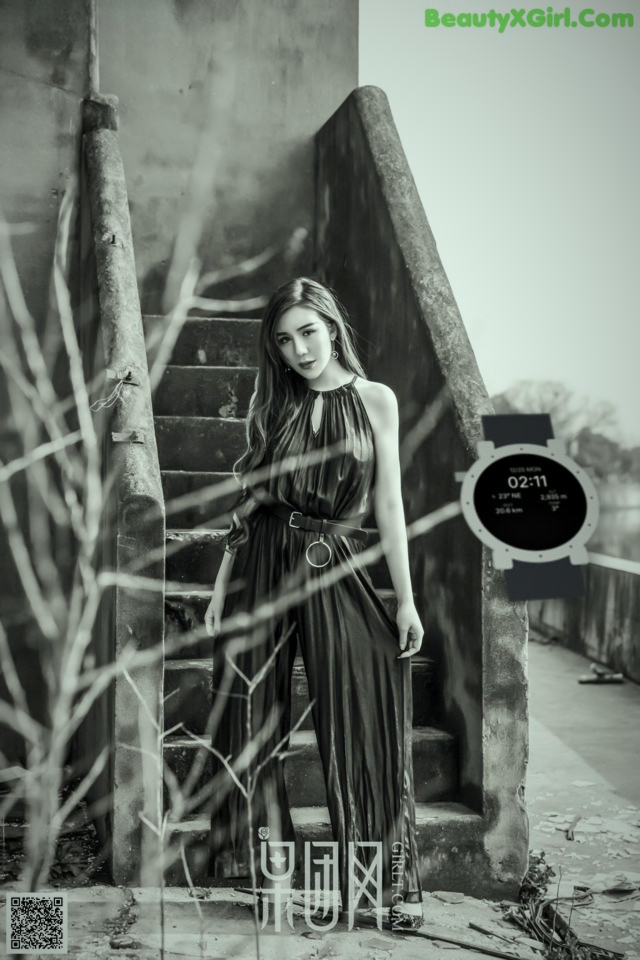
h=2 m=11
